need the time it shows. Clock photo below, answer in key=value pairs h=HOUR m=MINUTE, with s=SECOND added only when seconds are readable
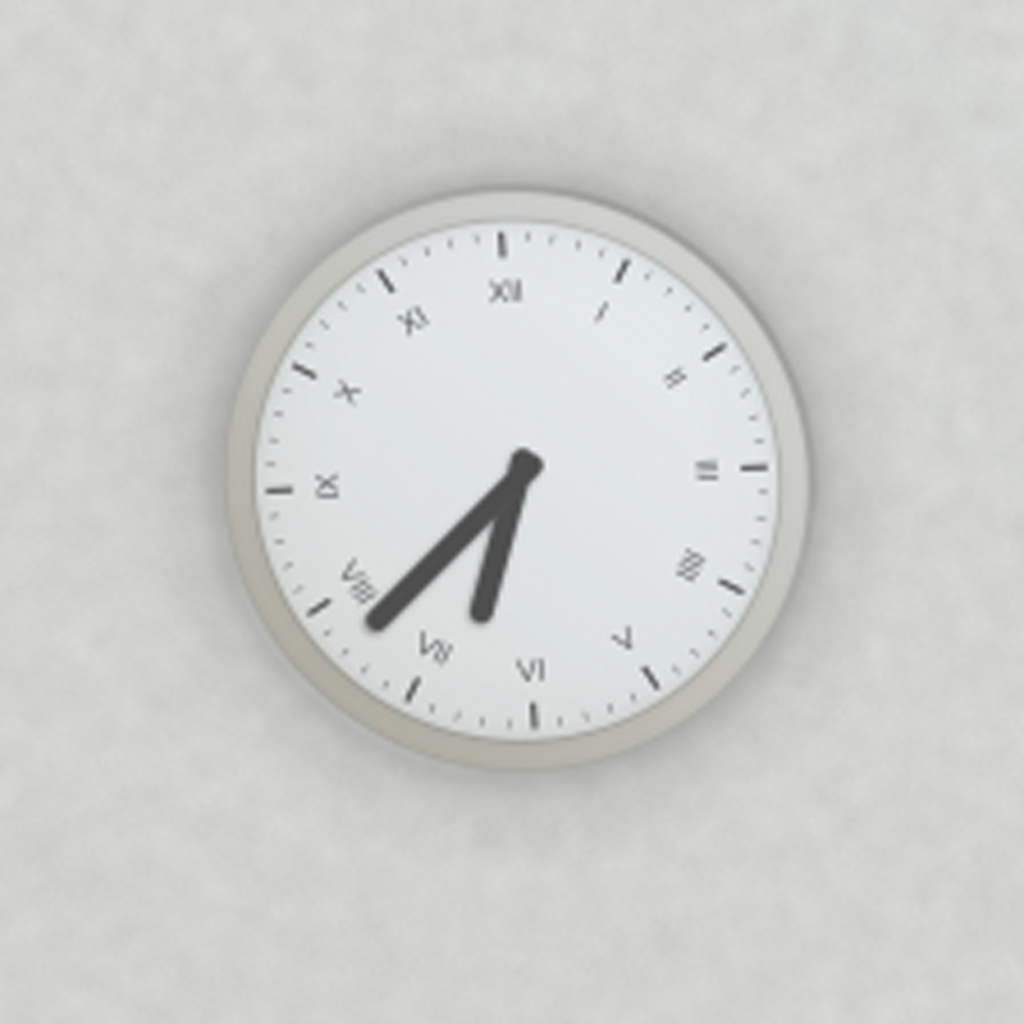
h=6 m=38
